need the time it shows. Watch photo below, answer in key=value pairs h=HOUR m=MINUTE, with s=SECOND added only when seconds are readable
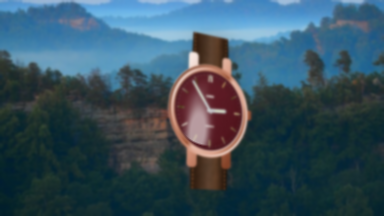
h=2 m=54
